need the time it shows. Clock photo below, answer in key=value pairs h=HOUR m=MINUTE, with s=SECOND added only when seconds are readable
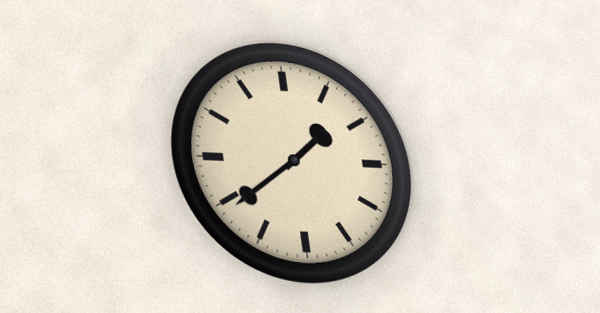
h=1 m=39
